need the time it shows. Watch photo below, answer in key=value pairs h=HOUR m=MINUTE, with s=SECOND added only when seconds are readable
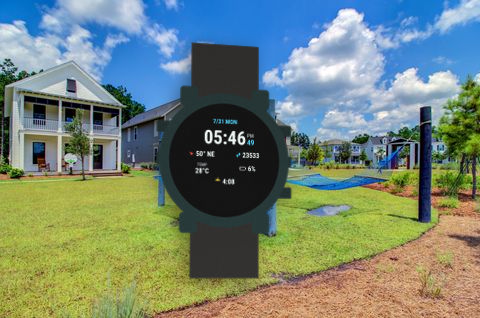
h=5 m=46 s=49
